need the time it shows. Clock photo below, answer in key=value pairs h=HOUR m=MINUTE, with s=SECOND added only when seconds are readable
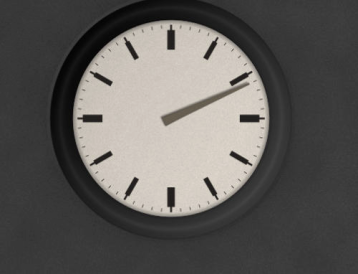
h=2 m=11
